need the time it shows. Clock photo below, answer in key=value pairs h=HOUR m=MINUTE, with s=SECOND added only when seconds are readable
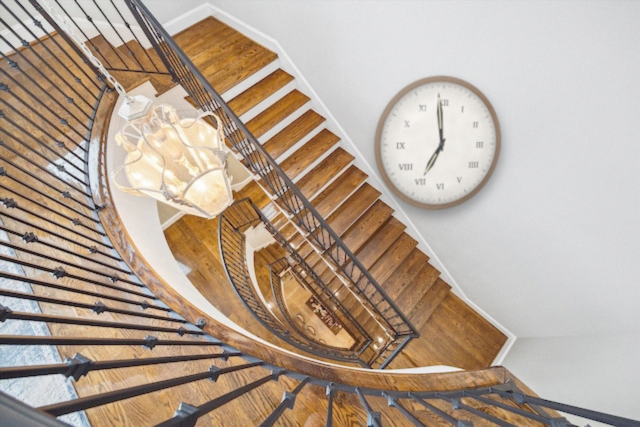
h=6 m=59
